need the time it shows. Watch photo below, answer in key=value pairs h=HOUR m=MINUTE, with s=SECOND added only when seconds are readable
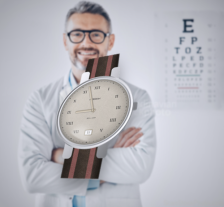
h=8 m=57
